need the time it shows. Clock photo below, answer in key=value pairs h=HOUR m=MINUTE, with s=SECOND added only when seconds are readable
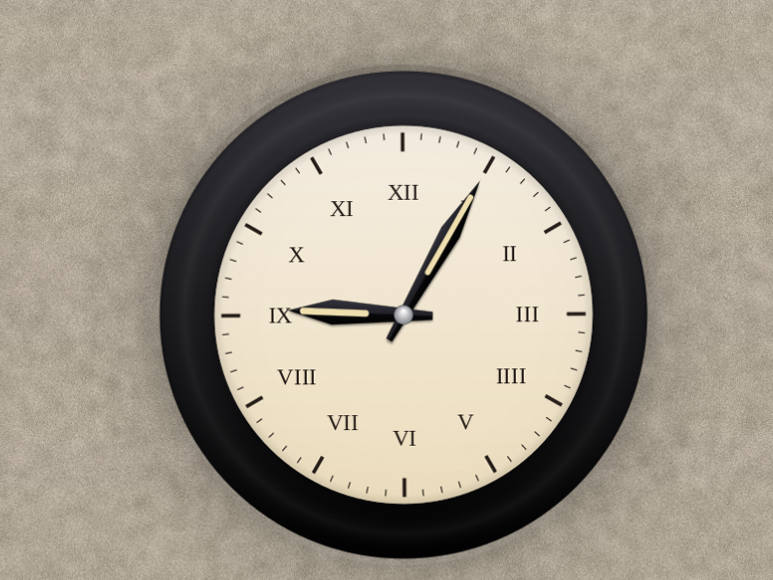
h=9 m=5
